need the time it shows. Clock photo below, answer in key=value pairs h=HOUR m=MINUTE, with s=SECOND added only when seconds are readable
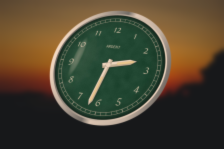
h=2 m=32
